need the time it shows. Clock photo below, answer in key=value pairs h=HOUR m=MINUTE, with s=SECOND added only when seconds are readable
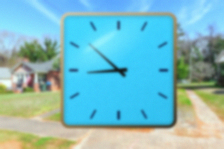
h=8 m=52
